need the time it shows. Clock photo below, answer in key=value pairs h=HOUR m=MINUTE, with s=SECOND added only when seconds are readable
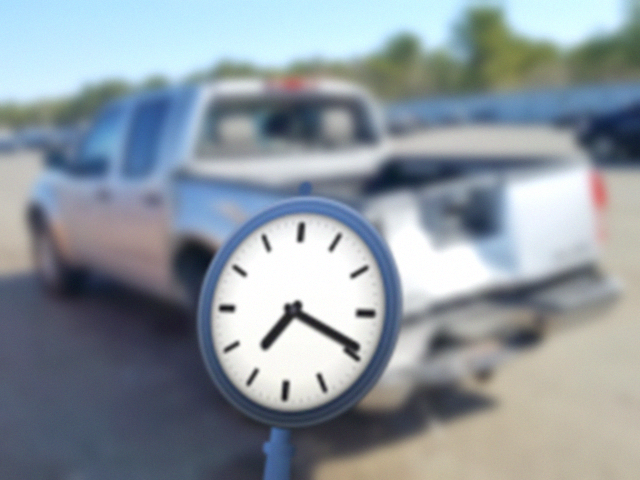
h=7 m=19
